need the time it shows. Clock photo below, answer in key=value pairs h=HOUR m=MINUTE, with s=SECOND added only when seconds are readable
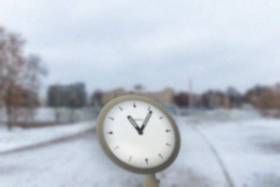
h=11 m=6
